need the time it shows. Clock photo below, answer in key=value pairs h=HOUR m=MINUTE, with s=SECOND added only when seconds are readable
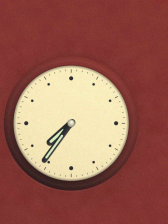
h=7 m=36
